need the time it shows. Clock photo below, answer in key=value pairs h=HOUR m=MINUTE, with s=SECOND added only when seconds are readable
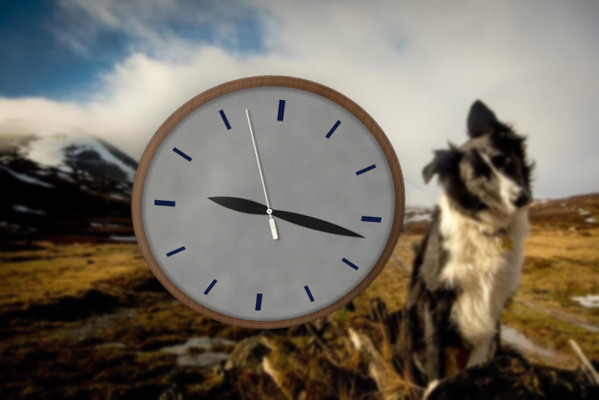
h=9 m=16 s=57
